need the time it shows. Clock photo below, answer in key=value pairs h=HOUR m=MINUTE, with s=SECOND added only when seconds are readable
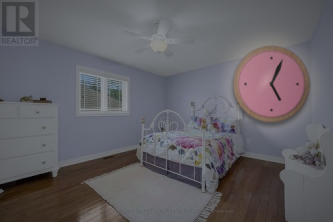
h=5 m=4
